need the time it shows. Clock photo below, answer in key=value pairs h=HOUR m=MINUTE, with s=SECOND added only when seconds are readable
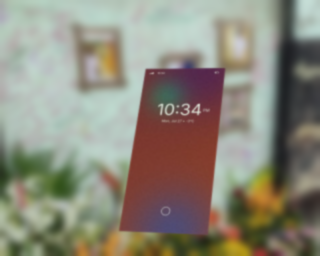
h=10 m=34
